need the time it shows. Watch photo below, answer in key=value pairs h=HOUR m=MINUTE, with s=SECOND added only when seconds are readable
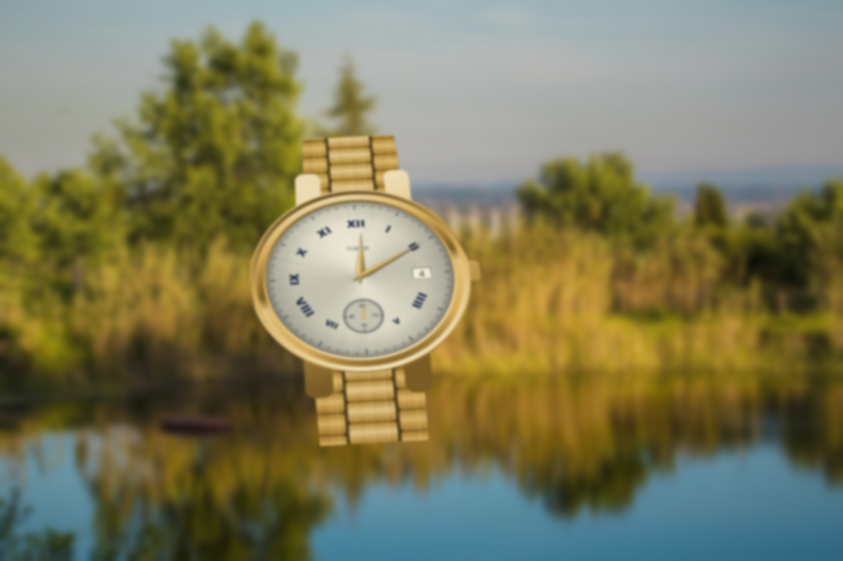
h=12 m=10
